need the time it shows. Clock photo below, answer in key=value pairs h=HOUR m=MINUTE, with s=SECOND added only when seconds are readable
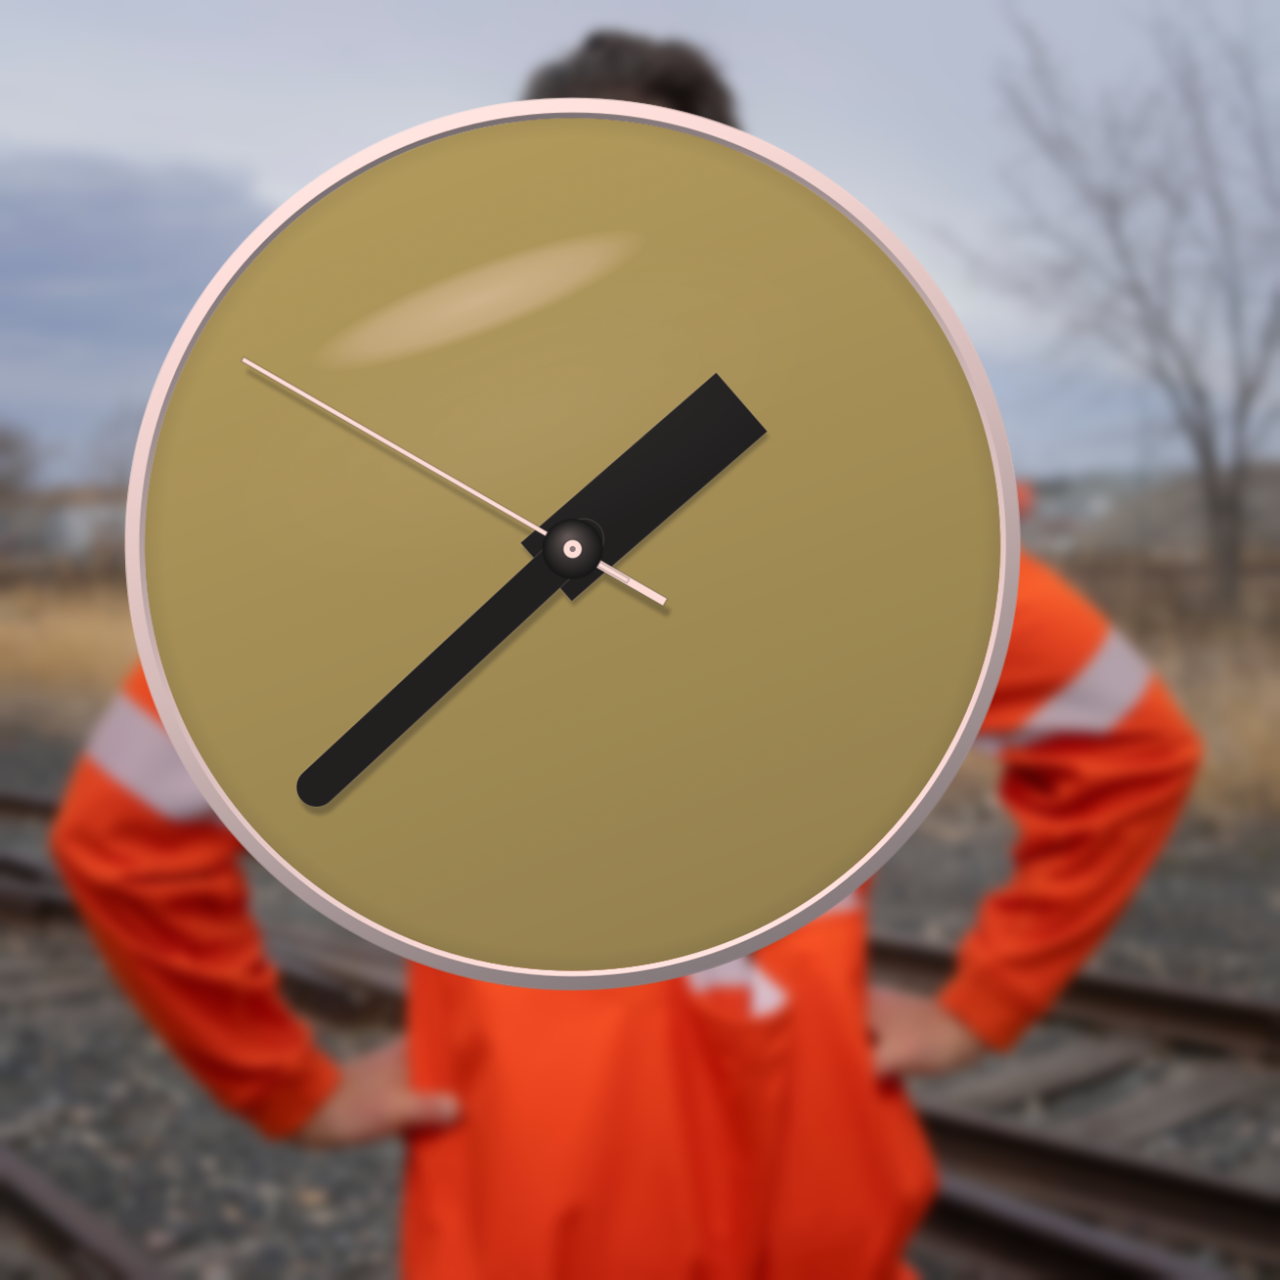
h=1 m=37 s=50
